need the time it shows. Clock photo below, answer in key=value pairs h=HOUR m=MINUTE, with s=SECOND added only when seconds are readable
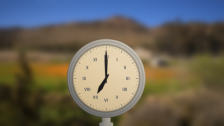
h=7 m=0
